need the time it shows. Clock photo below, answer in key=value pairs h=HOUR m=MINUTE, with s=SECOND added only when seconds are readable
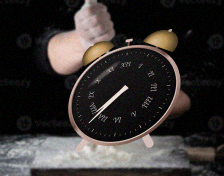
h=7 m=37
